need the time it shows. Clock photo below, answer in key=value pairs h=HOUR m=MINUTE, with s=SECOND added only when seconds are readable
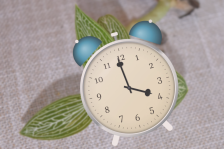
h=3 m=59
